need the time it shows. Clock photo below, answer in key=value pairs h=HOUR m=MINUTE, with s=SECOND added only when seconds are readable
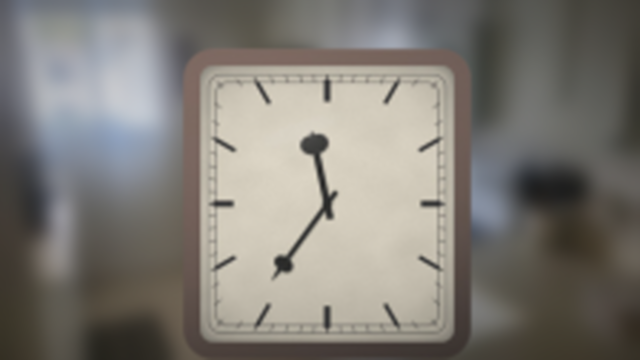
h=11 m=36
